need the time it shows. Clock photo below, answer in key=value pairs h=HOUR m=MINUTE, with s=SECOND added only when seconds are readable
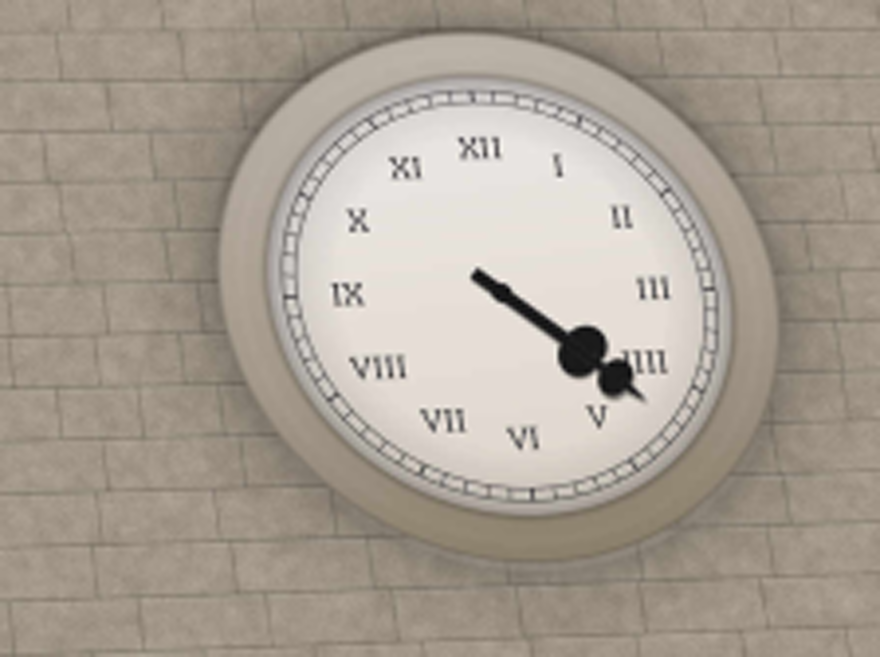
h=4 m=22
